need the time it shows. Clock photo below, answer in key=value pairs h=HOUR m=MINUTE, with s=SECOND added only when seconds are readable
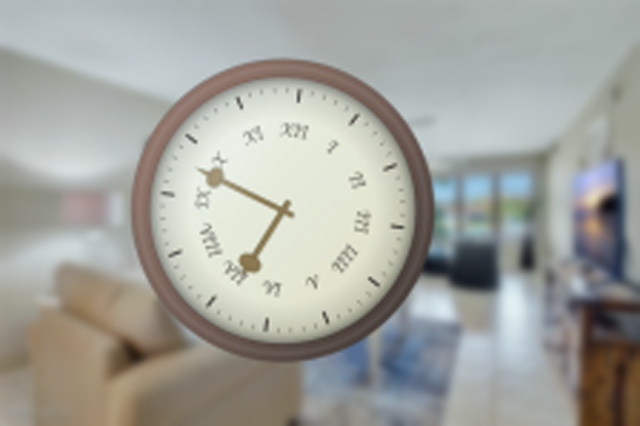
h=6 m=48
